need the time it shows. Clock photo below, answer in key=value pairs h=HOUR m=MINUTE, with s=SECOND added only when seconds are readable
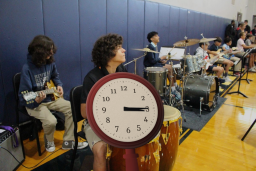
h=3 m=15
